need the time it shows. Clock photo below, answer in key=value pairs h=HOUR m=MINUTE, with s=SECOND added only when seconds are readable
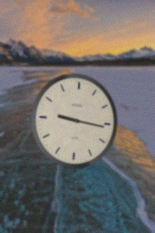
h=9 m=16
